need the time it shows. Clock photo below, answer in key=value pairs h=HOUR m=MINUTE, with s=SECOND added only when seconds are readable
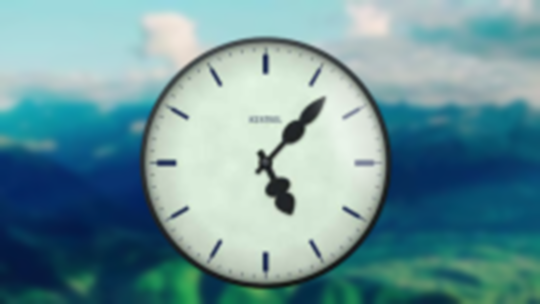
h=5 m=7
